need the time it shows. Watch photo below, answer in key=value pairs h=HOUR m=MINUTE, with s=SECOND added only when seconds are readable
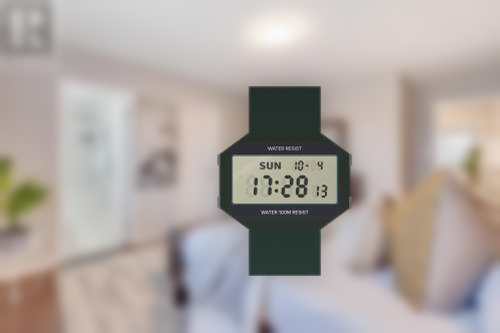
h=17 m=28 s=13
